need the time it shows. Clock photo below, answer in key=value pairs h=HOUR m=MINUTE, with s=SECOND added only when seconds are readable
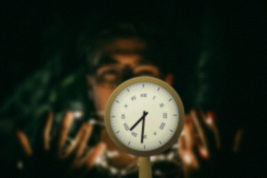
h=7 m=31
